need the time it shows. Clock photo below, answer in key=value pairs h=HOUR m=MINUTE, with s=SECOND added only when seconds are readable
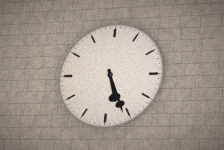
h=5 m=26
